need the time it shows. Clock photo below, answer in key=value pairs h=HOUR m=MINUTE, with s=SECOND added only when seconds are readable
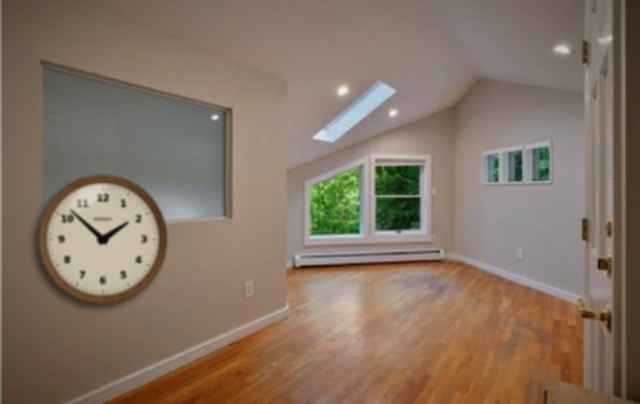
h=1 m=52
